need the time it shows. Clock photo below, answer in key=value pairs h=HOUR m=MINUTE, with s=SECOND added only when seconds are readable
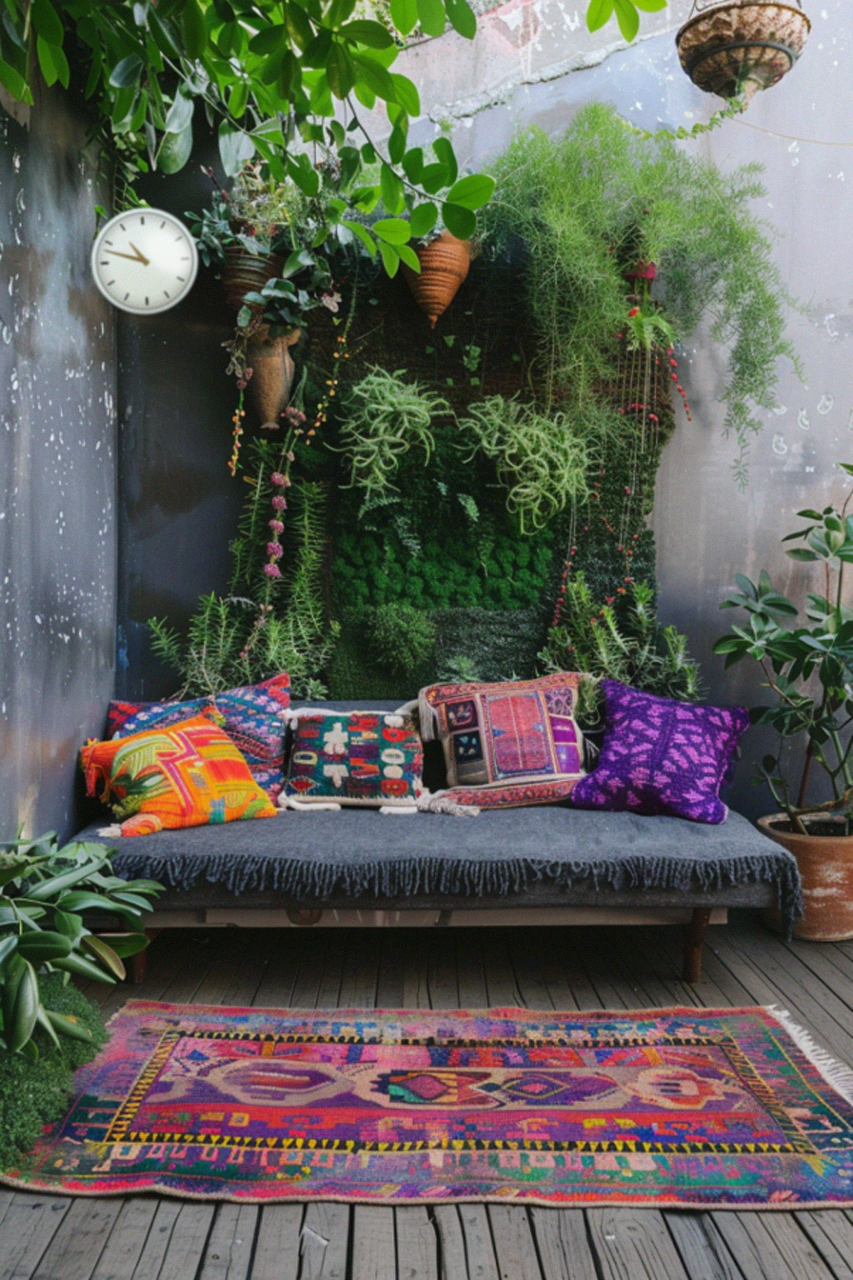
h=10 m=48
